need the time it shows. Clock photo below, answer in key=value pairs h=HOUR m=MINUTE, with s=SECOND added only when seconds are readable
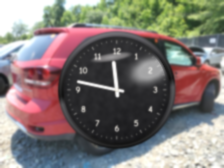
h=11 m=47
